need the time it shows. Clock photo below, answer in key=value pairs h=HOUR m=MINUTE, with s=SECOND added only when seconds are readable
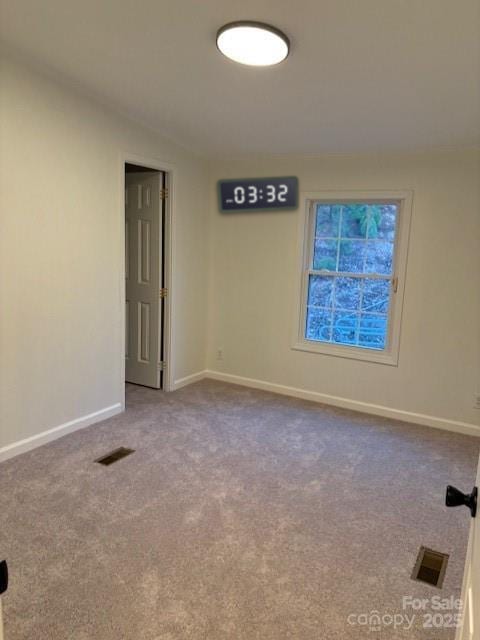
h=3 m=32
